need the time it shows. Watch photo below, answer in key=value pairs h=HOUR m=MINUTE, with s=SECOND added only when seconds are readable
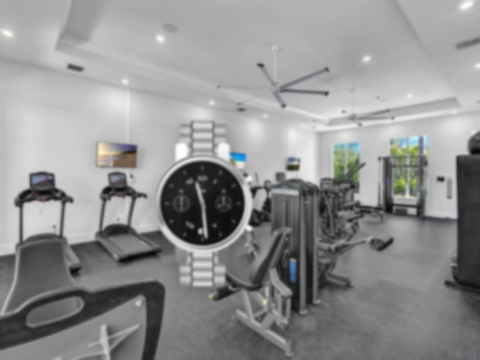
h=11 m=29
